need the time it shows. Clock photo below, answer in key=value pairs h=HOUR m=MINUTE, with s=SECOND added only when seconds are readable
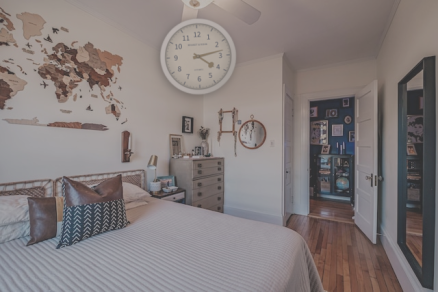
h=4 m=13
